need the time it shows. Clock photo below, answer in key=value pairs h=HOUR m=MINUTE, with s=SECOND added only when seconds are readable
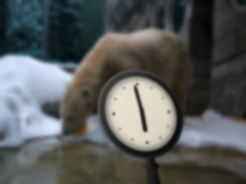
h=5 m=59
